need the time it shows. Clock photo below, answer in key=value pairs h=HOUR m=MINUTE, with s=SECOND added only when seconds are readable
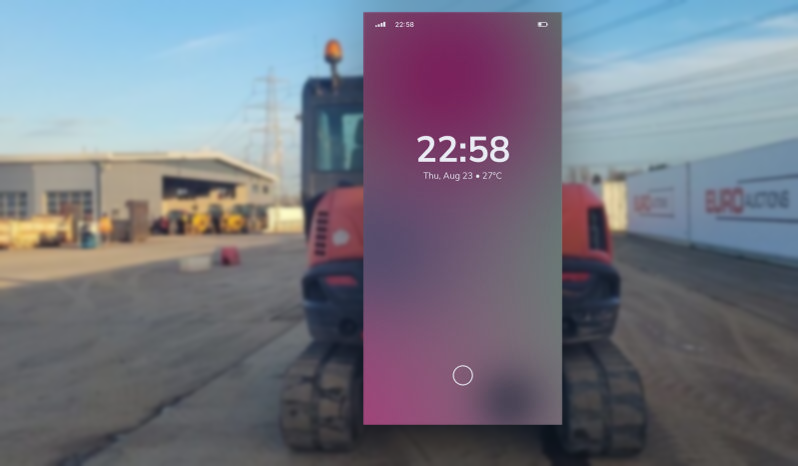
h=22 m=58
